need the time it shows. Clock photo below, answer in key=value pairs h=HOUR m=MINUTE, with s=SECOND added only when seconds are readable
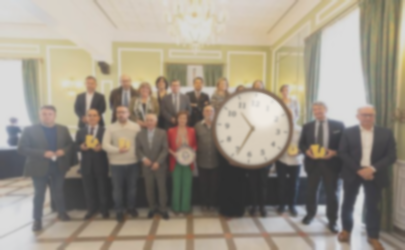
h=10 m=34
